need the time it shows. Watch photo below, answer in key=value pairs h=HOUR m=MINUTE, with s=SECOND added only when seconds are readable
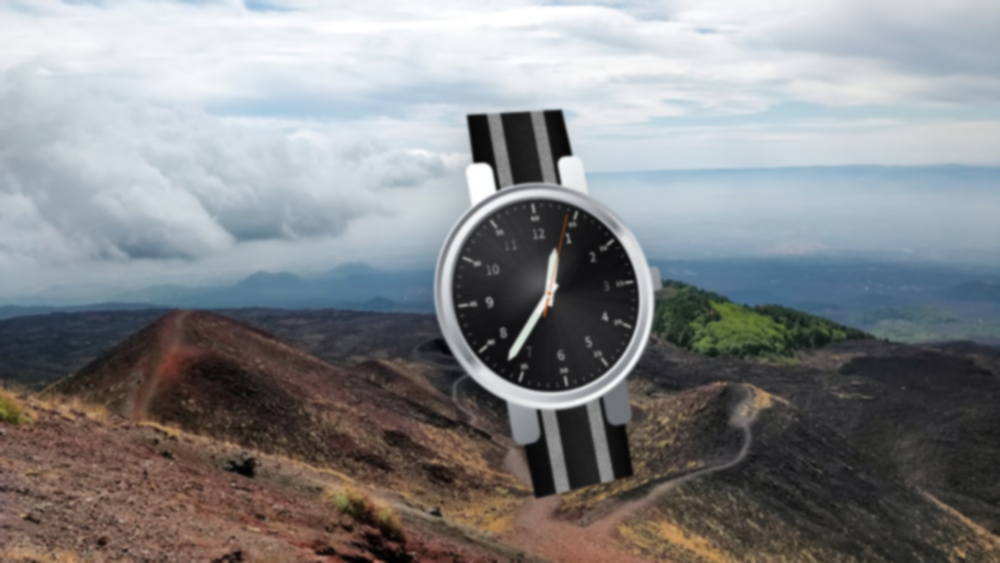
h=12 m=37 s=4
